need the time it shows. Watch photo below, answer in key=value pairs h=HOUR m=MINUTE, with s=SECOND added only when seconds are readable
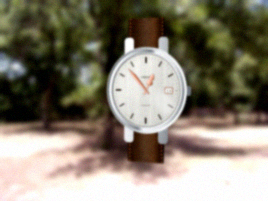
h=12 m=53
